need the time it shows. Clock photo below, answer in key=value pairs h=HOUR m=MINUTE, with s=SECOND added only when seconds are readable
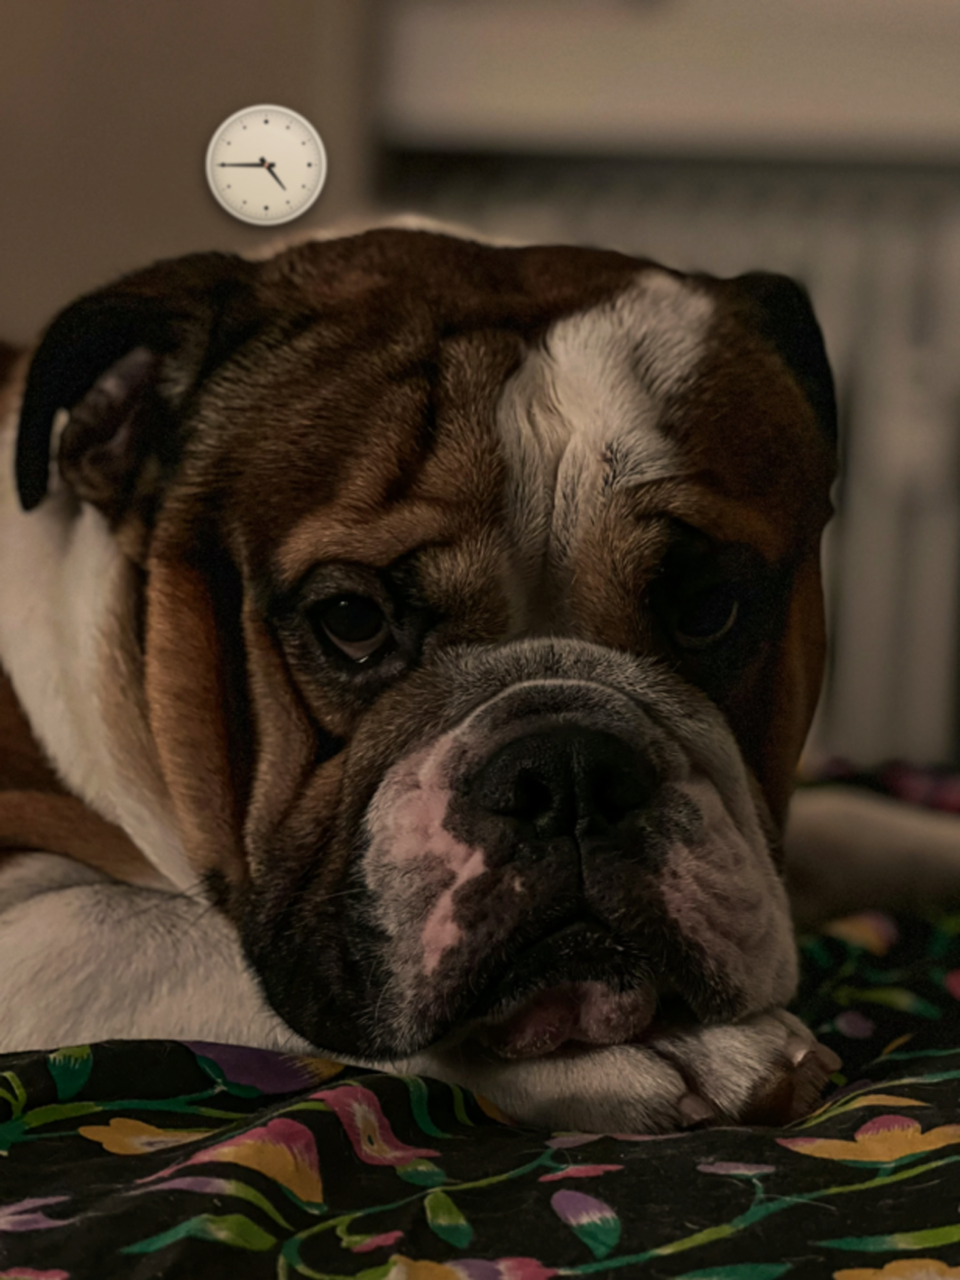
h=4 m=45
